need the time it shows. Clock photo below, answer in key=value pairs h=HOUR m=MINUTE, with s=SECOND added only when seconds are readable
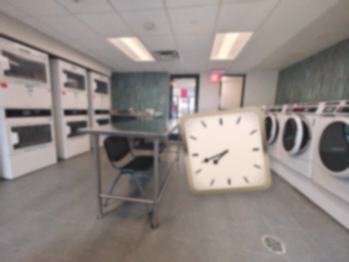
h=7 m=42
